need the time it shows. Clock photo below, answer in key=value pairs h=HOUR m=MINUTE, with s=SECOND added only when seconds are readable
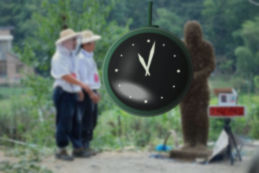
h=11 m=2
